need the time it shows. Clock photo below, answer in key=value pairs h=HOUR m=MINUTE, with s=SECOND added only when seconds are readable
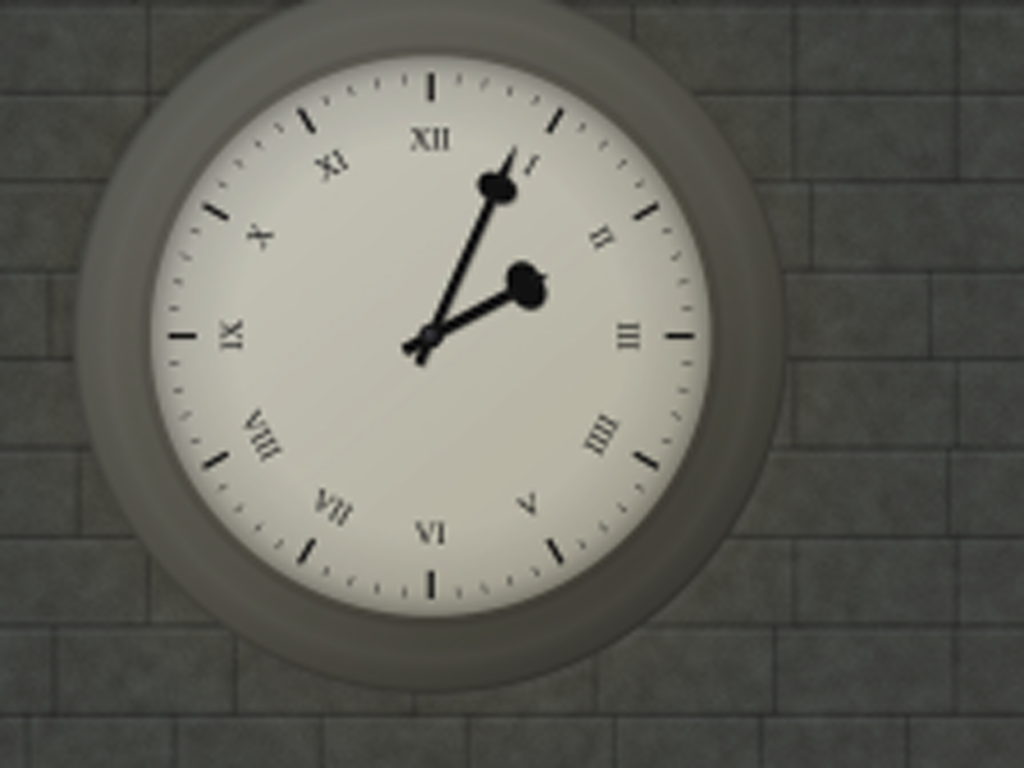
h=2 m=4
